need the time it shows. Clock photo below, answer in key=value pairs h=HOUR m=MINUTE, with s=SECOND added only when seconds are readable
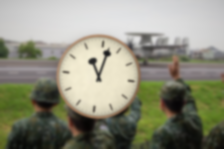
h=11 m=2
